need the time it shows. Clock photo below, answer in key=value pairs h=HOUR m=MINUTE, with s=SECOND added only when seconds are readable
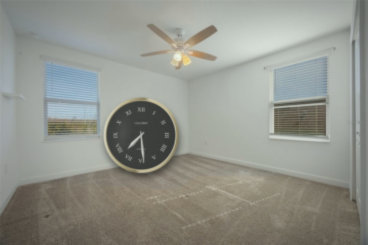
h=7 m=29
